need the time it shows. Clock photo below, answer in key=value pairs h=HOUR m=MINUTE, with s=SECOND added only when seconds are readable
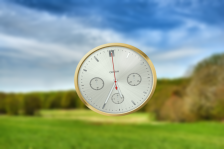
h=5 m=35
